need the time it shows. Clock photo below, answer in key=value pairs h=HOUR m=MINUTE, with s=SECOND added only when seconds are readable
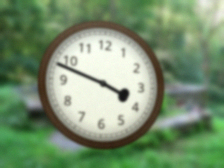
h=3 m=48
